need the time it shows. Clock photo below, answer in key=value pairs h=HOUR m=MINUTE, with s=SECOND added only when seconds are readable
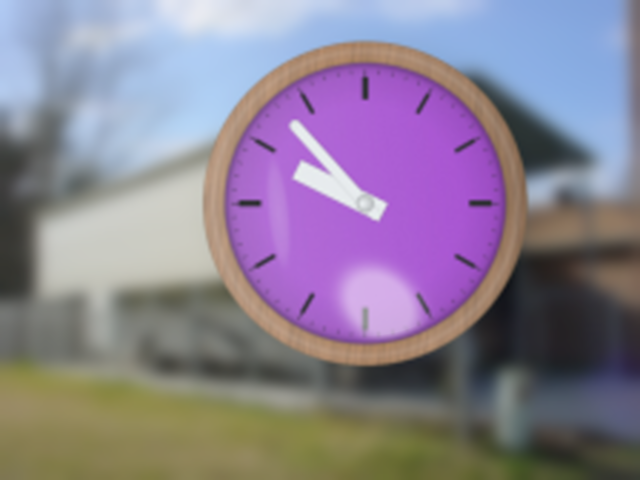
h=9 m=53
